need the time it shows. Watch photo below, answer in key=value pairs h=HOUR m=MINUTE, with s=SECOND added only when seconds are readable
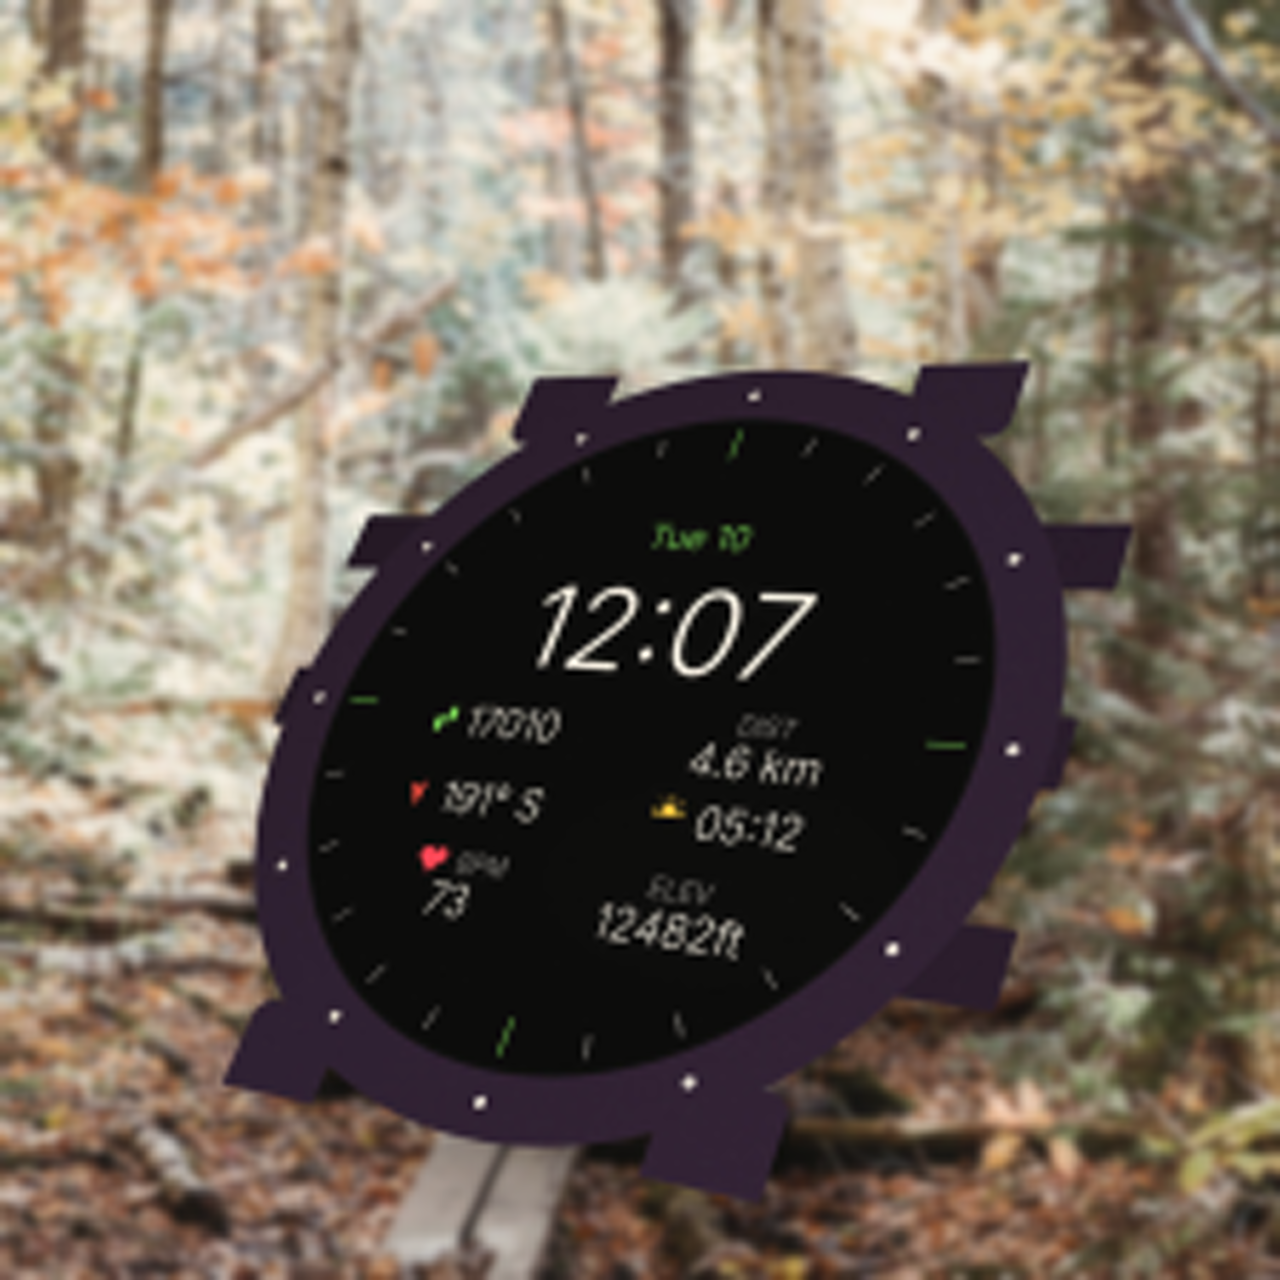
h=12 m=7
